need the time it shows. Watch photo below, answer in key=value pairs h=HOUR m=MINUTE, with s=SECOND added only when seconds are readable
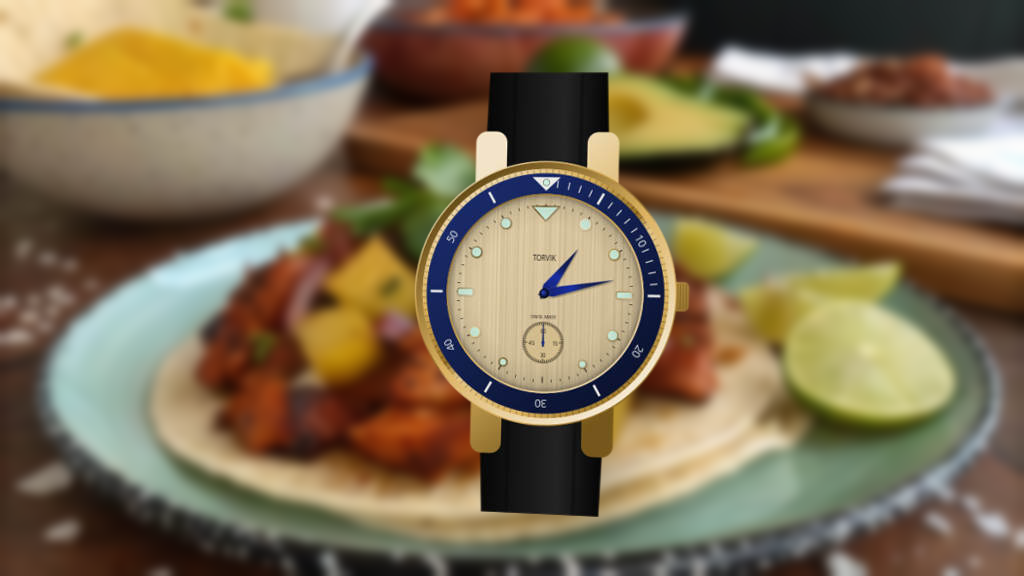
h=1 m=13
